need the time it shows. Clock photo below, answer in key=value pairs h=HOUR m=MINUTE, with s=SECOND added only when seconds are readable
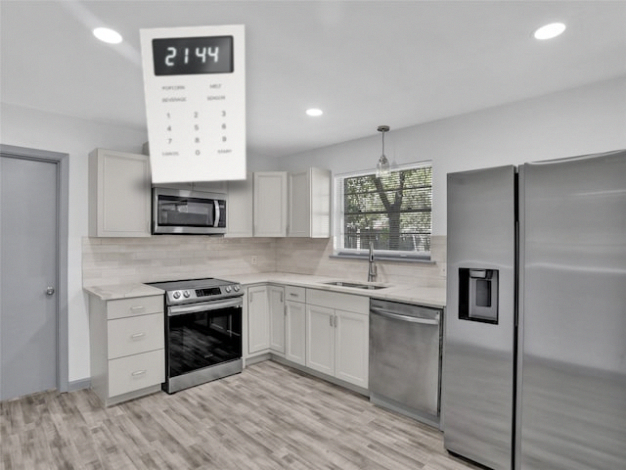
h=21 m=44
